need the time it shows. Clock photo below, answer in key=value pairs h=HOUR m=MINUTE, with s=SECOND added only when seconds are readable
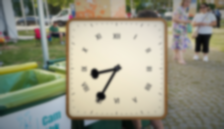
h=8 m=35
